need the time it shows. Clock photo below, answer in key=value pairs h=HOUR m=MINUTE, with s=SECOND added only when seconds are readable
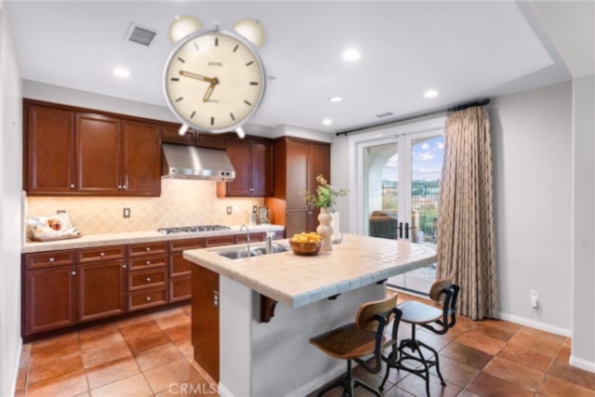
h=6 m=47
